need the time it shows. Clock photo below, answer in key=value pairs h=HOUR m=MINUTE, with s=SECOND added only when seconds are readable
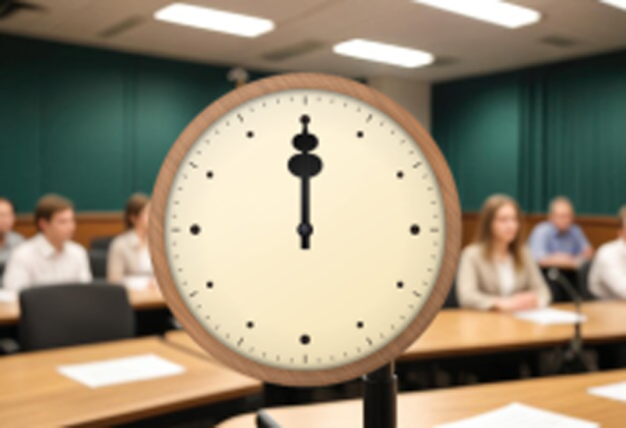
h=12 m=0
